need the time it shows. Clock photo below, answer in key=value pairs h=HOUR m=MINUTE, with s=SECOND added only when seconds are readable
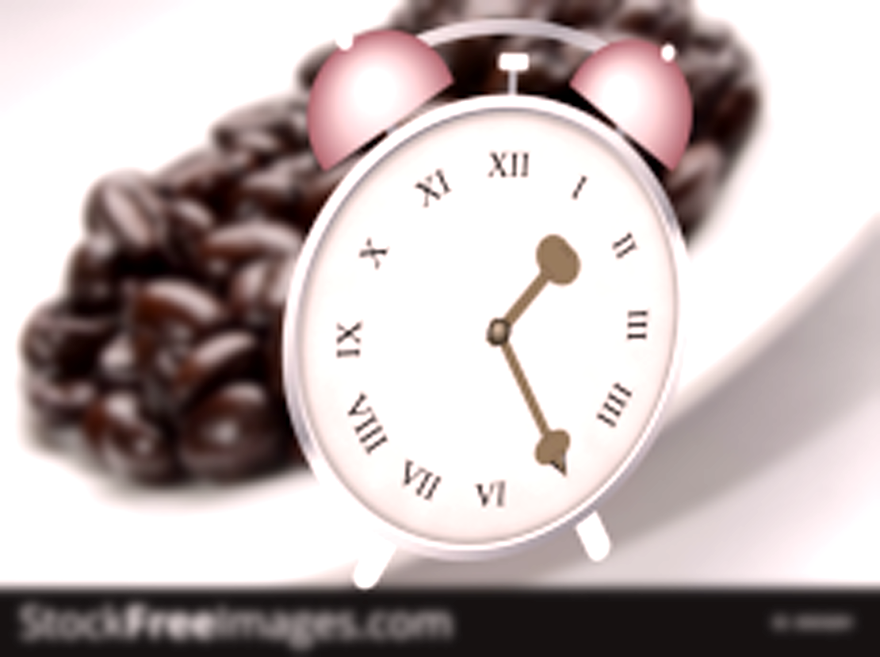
h=1 m=25
